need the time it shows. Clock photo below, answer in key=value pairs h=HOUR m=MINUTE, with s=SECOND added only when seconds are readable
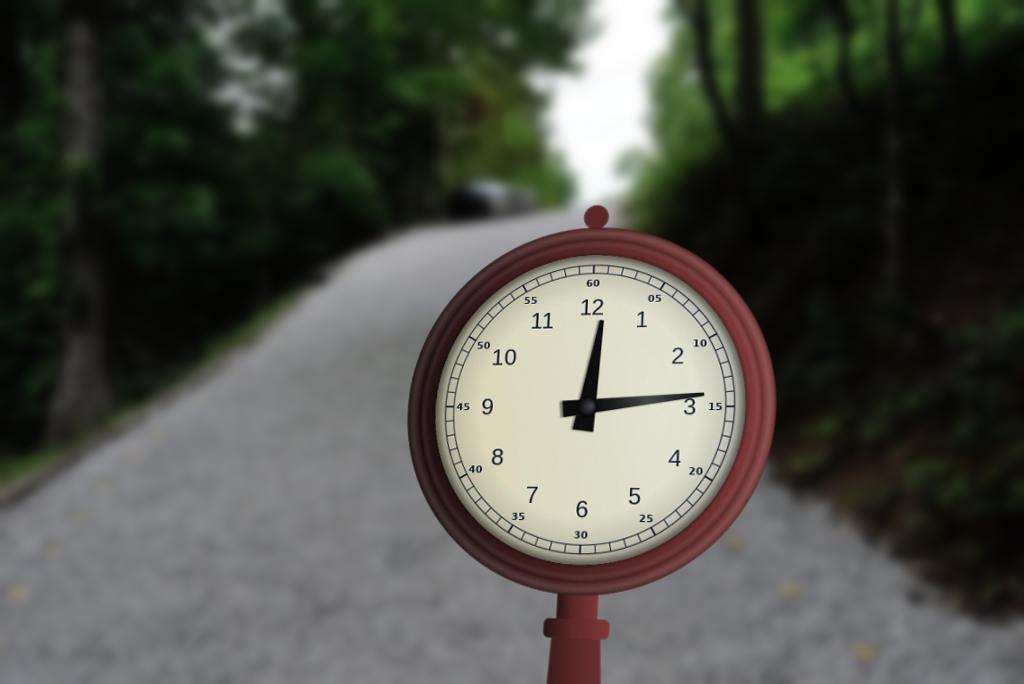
h=12 m=14
